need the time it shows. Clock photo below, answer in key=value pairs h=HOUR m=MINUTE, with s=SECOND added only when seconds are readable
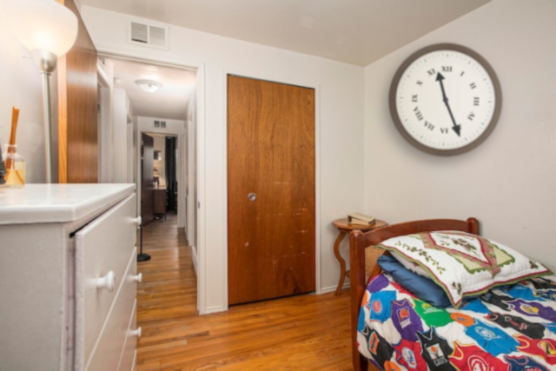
h=11 m=26
